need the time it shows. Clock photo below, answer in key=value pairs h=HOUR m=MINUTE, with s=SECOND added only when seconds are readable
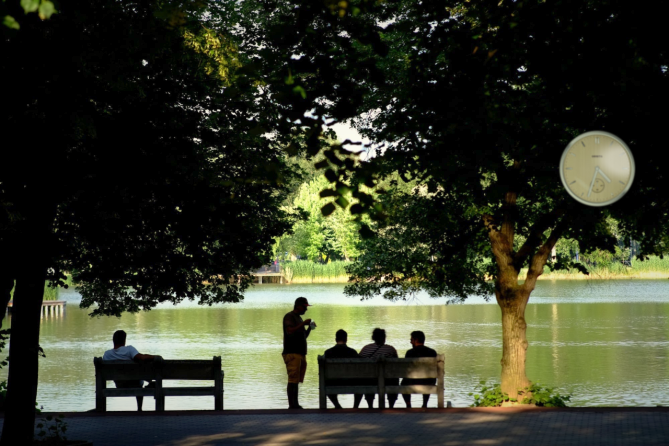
h=4 m=33
